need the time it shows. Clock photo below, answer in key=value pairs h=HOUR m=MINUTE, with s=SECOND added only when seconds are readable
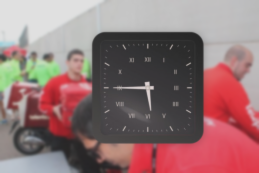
h=5 m=45
